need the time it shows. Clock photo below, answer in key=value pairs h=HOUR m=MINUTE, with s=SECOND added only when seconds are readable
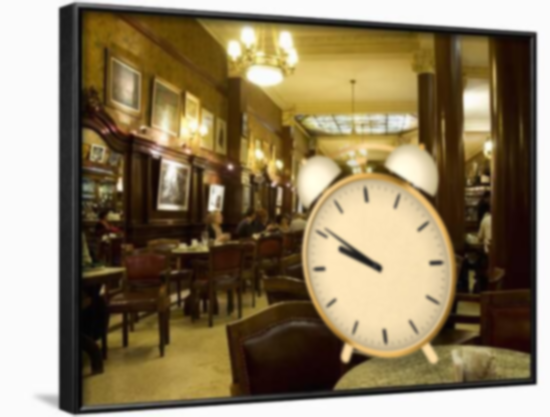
h=9 m=51
